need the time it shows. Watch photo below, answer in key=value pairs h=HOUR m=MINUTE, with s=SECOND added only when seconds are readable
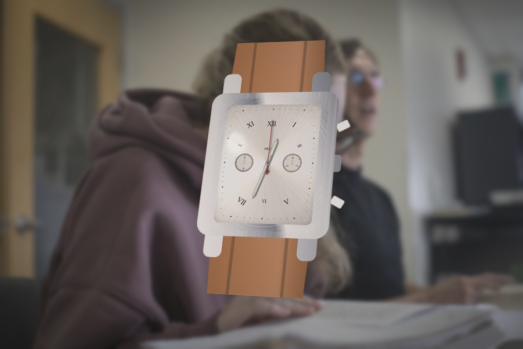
h=12 m=33
